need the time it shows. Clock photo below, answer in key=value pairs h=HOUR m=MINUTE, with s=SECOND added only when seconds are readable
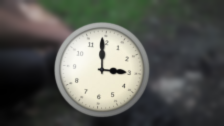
h=2 m=59
